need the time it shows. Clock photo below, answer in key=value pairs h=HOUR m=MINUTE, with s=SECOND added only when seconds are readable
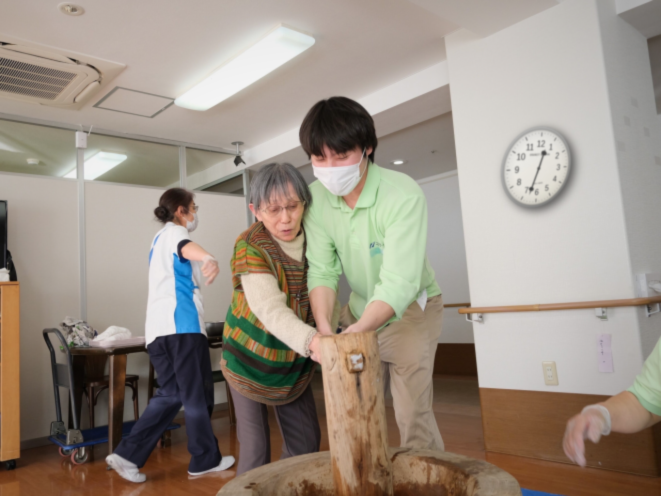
h=12 m=33
